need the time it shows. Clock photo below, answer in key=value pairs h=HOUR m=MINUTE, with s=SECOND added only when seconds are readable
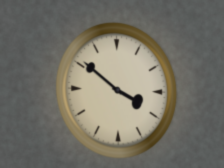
h=3 m=51
